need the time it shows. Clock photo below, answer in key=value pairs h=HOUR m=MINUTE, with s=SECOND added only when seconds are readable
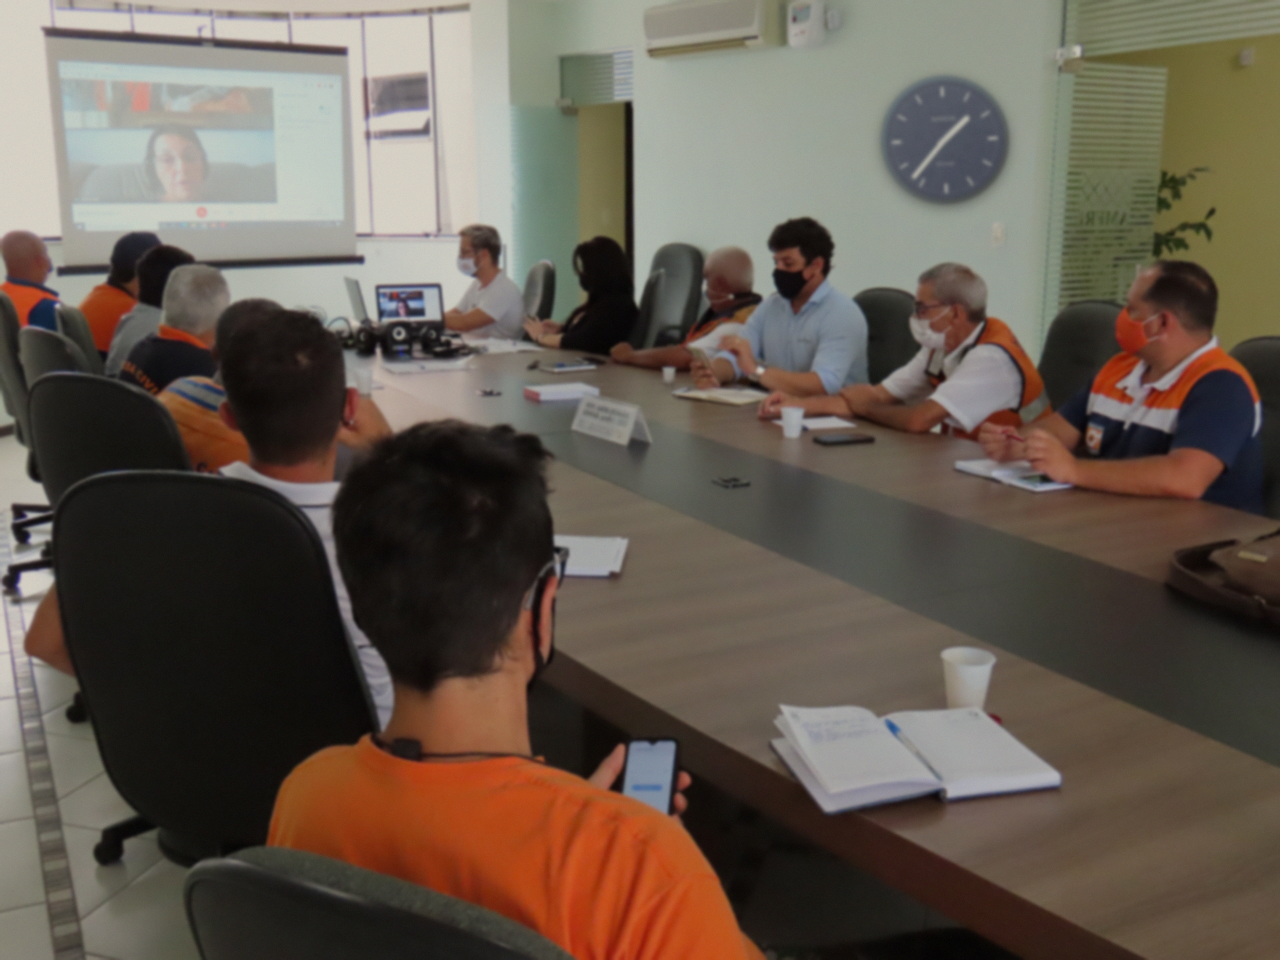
h=1 m=37
